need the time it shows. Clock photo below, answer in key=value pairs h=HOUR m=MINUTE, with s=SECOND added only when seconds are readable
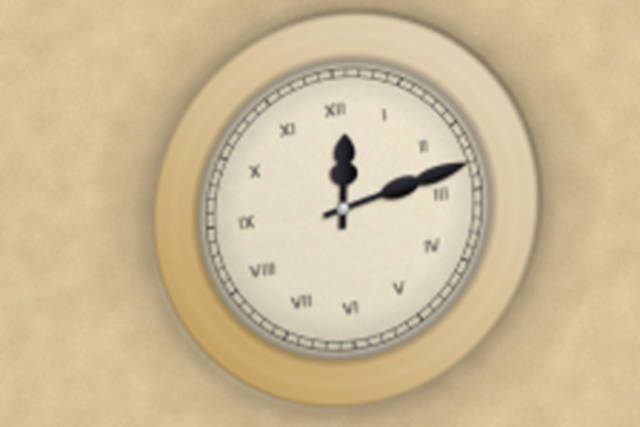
h=12 m=13
